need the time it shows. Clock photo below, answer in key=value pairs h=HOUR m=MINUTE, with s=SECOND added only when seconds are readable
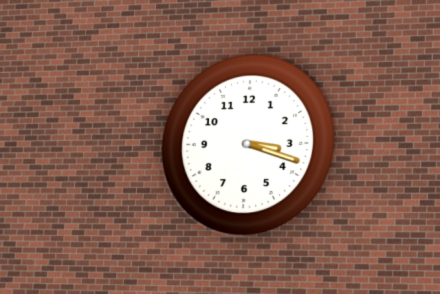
h=3 m=18
